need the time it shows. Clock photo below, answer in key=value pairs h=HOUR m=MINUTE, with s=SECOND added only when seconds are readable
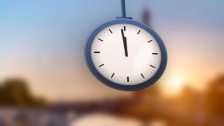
h=11 m=59
